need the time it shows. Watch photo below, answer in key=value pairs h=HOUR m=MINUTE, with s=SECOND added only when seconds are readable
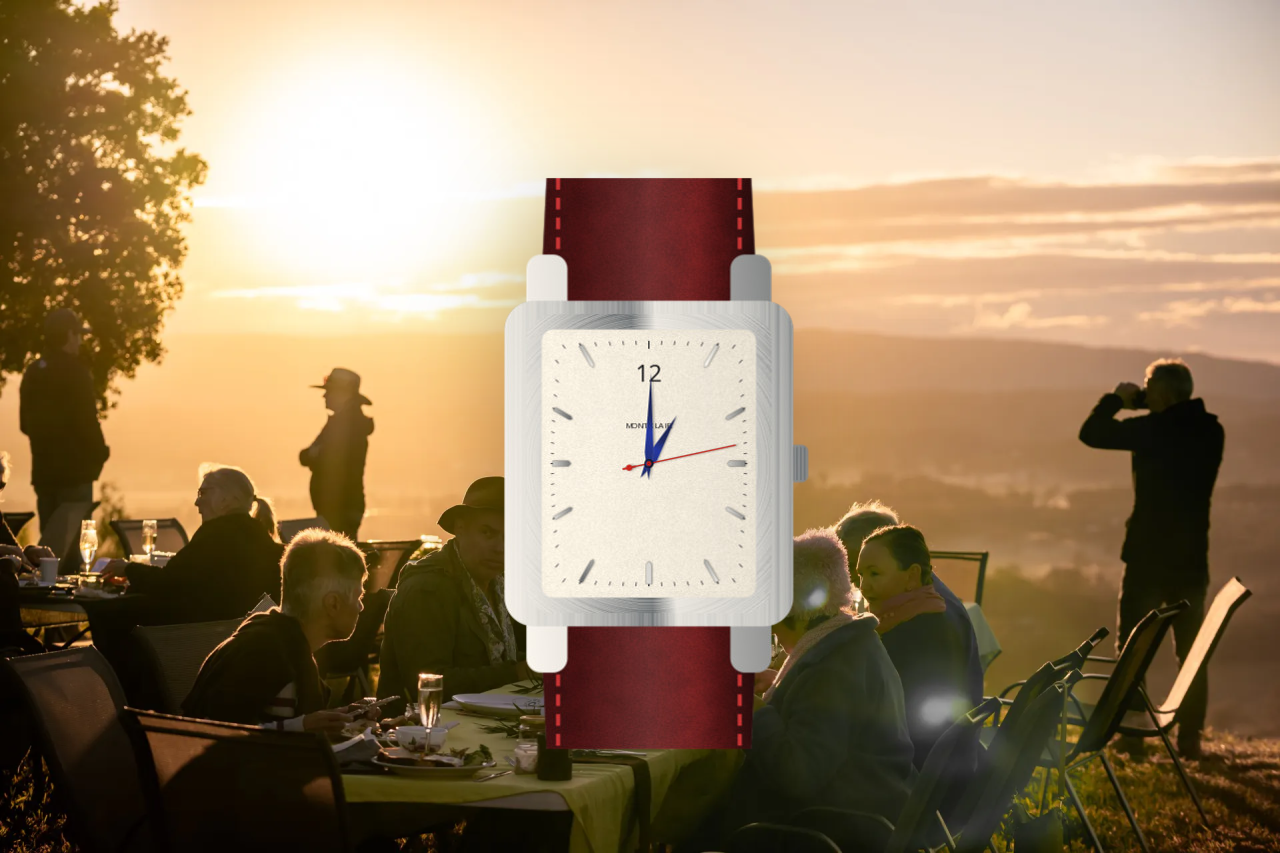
h=1 m=0 s=13
